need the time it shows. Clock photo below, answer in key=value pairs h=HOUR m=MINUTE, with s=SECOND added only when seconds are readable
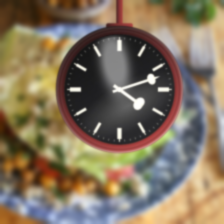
h=4 m=12
